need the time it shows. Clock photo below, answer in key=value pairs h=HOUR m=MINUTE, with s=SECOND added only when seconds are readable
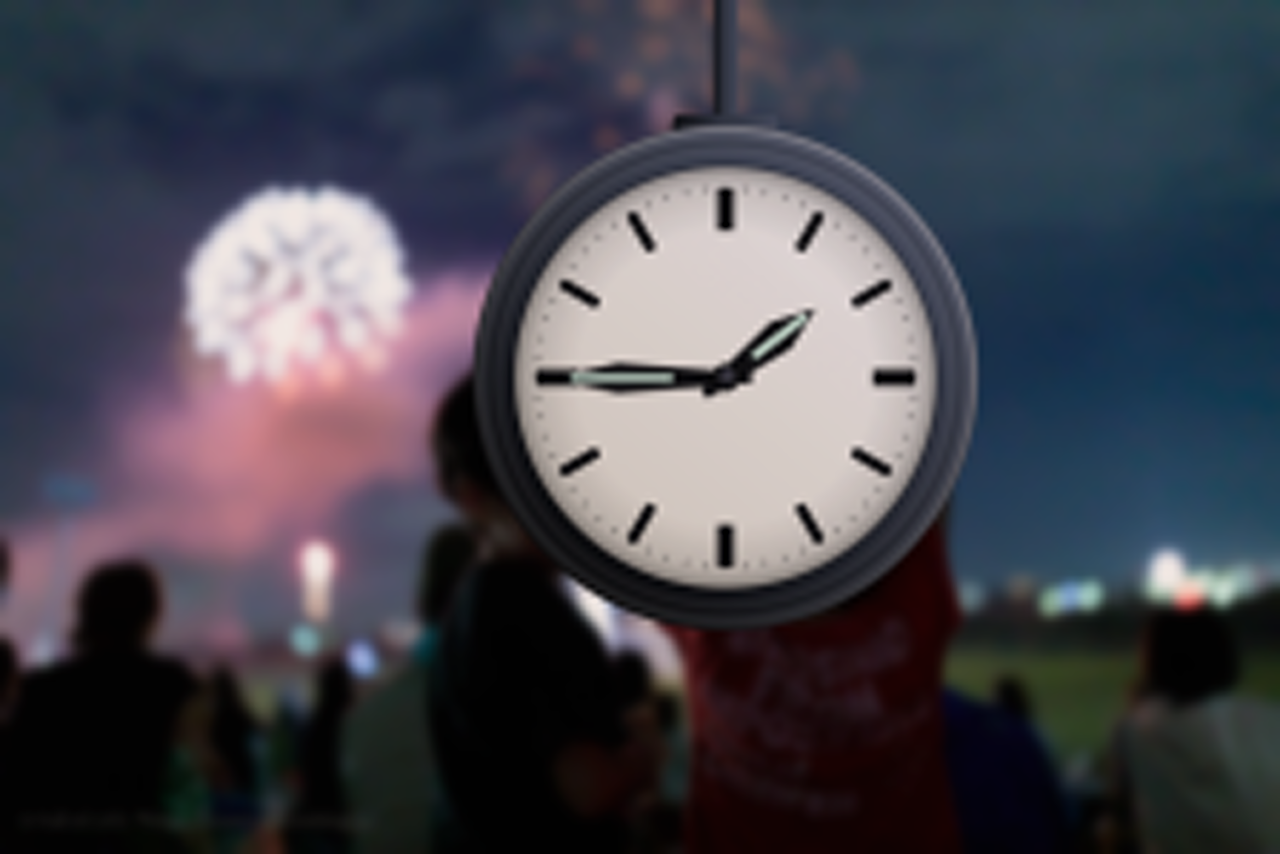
h=1 m=45
